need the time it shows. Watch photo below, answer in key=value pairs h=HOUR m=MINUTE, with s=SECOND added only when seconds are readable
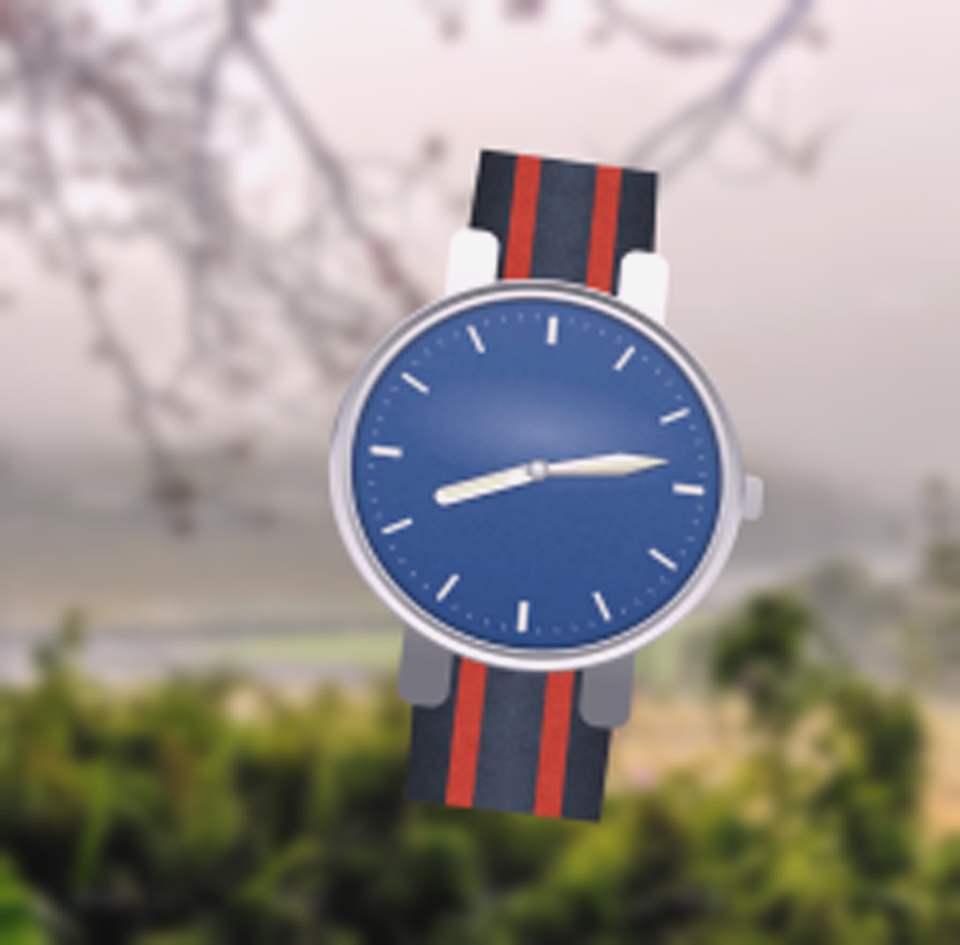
h=8 m=13
